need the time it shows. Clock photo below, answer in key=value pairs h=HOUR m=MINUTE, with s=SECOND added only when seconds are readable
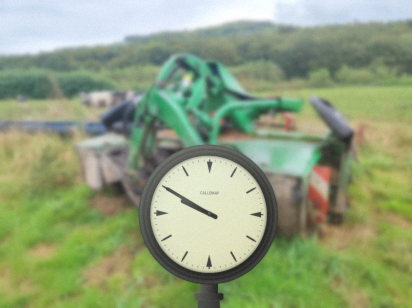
h=9 m=50
